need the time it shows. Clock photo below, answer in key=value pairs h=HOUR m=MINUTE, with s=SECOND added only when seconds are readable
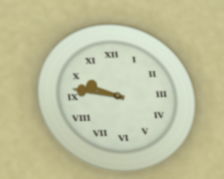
h=9 m=47
